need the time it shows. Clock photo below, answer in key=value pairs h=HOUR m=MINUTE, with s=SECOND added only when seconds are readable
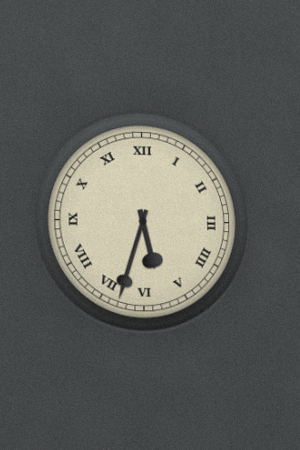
h=5 m=33
